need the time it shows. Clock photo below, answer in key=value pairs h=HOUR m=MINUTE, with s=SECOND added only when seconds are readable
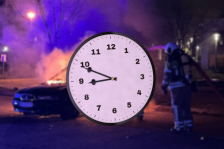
h=8 m=49
